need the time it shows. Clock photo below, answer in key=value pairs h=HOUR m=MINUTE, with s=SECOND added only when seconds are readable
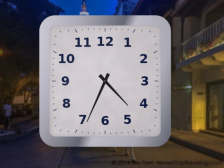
h=4 m=34
